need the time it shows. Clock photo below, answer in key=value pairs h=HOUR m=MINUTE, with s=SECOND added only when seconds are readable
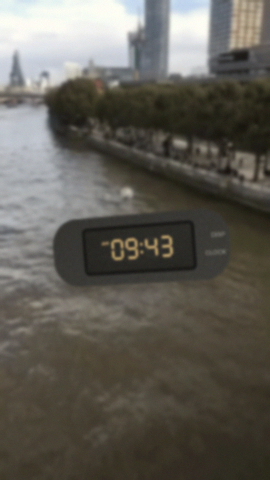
h=9 m=43
